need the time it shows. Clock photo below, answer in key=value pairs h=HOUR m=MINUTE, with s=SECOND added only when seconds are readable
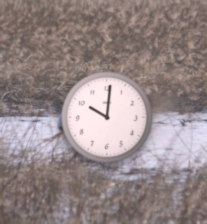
h=10 m=1
